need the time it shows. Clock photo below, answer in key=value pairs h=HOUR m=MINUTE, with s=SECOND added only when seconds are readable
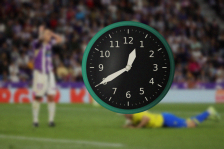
h=12 m=40
